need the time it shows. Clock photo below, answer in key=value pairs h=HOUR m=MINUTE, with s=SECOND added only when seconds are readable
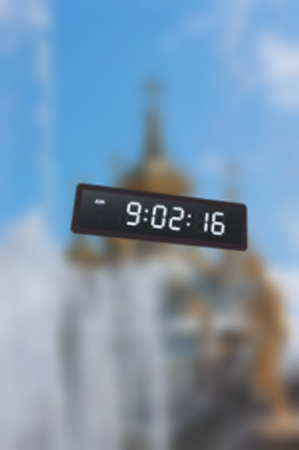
h=9 m=2 s=16
